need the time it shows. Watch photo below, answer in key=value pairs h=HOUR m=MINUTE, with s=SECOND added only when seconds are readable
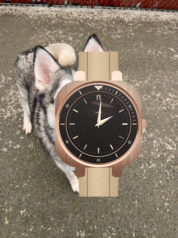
h=2 m=1
